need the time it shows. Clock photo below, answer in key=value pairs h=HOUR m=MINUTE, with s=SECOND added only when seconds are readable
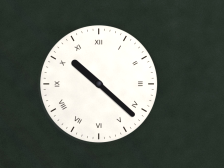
h=10 m=22
